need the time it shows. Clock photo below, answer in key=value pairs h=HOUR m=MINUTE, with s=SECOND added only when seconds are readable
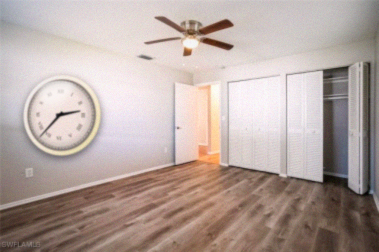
h=2 m=37
